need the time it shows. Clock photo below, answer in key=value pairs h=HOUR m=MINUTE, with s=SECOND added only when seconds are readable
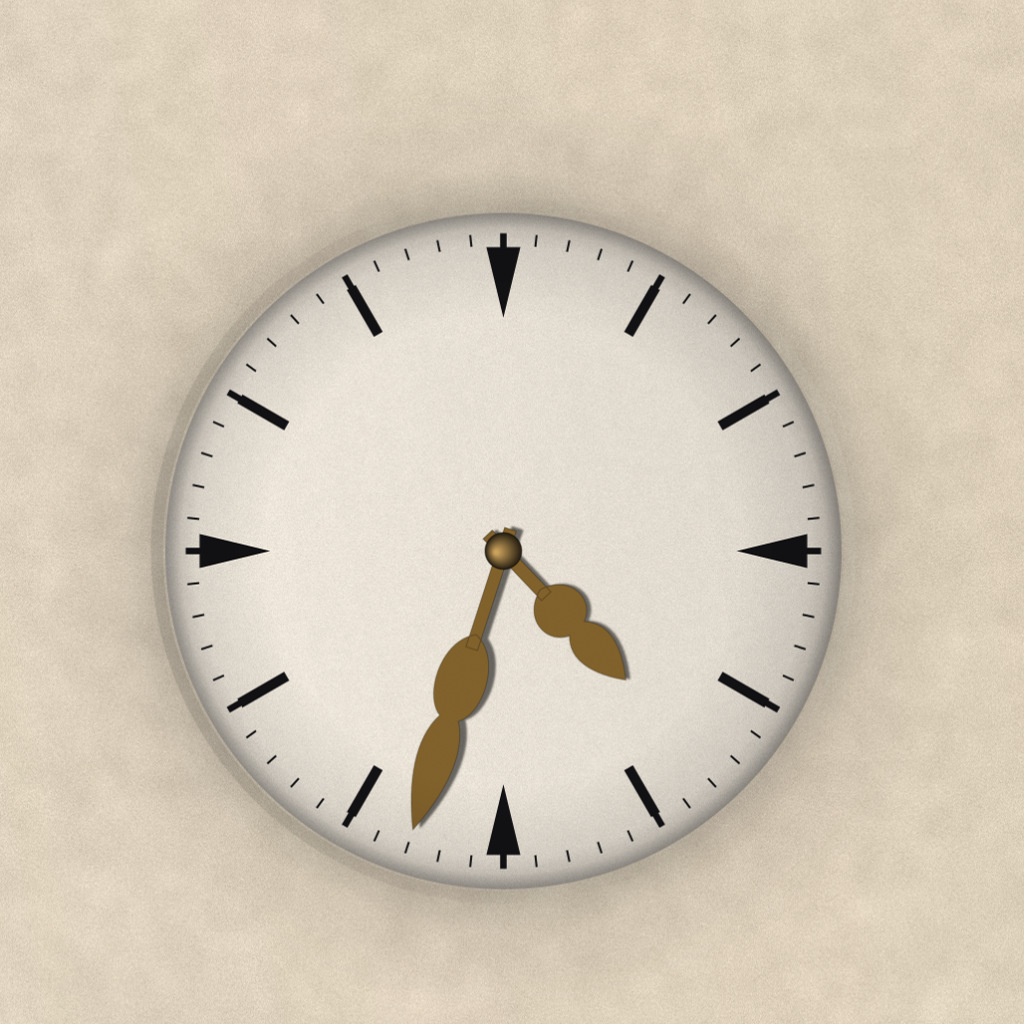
h=4 m=33
